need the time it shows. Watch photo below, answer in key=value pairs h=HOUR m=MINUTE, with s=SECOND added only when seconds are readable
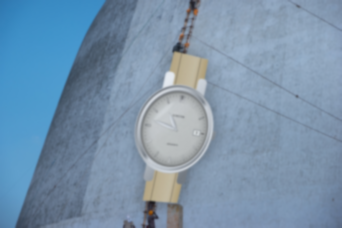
h=10 m=47
